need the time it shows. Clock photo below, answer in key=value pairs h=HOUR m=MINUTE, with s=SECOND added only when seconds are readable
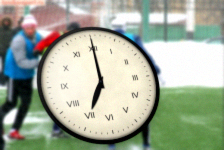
h=7 m=0
